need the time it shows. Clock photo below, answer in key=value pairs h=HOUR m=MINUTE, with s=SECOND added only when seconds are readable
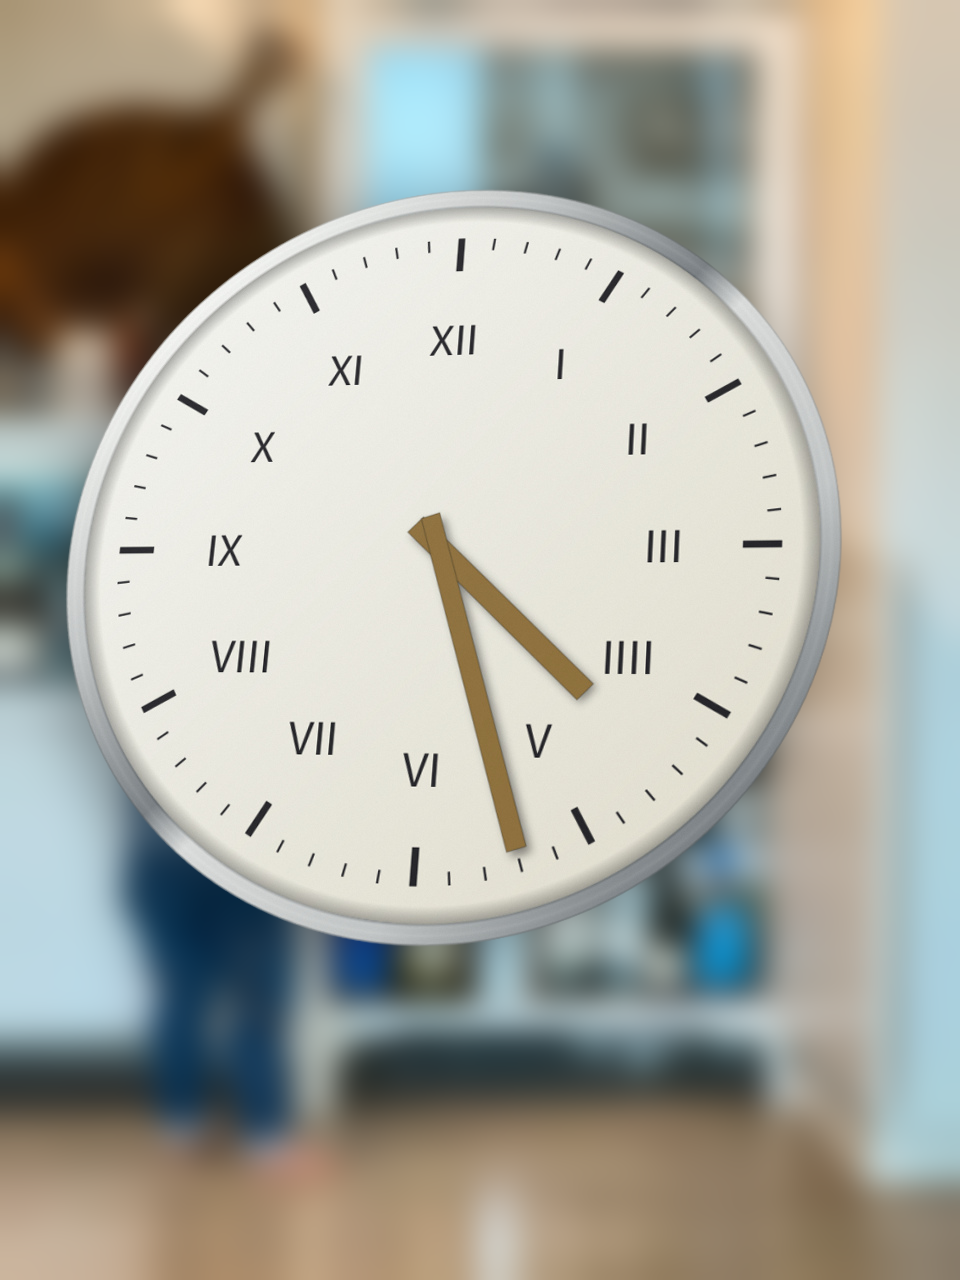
h=4 m=27
